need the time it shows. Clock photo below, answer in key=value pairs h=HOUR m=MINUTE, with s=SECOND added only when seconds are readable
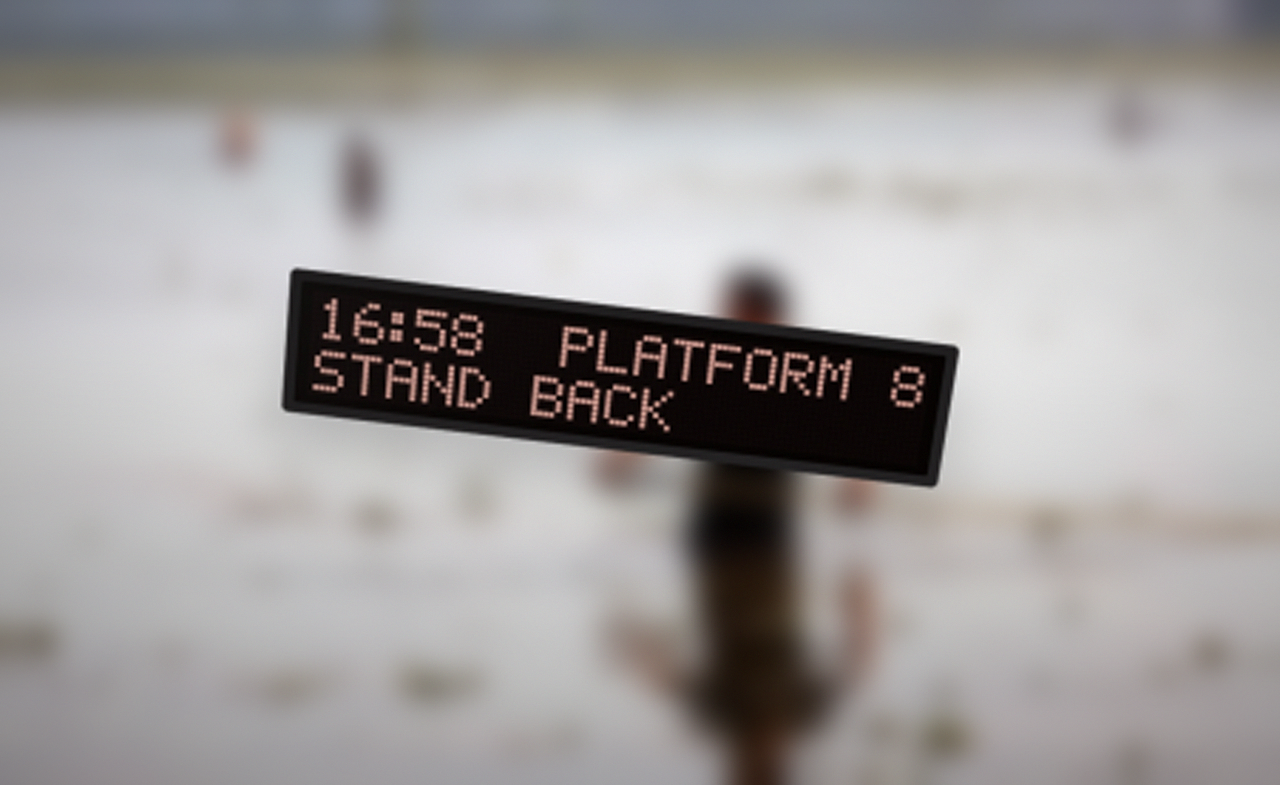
h=16 m=58
